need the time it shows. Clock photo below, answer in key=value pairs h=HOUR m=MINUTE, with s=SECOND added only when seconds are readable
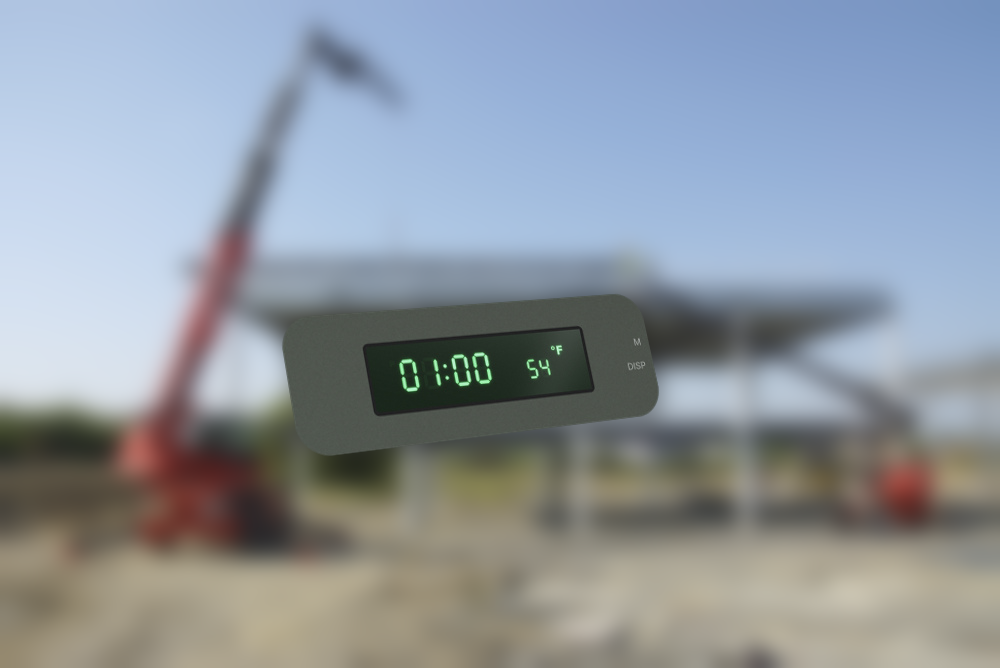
h=1 m=0
